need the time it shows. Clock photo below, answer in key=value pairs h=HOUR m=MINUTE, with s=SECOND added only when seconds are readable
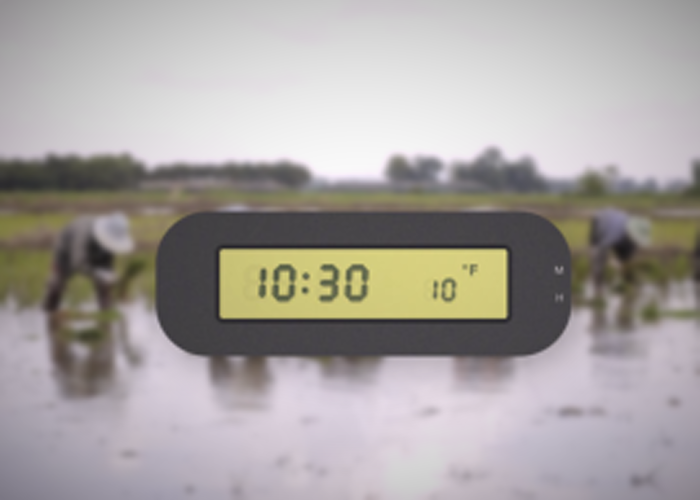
h=10 m=30
